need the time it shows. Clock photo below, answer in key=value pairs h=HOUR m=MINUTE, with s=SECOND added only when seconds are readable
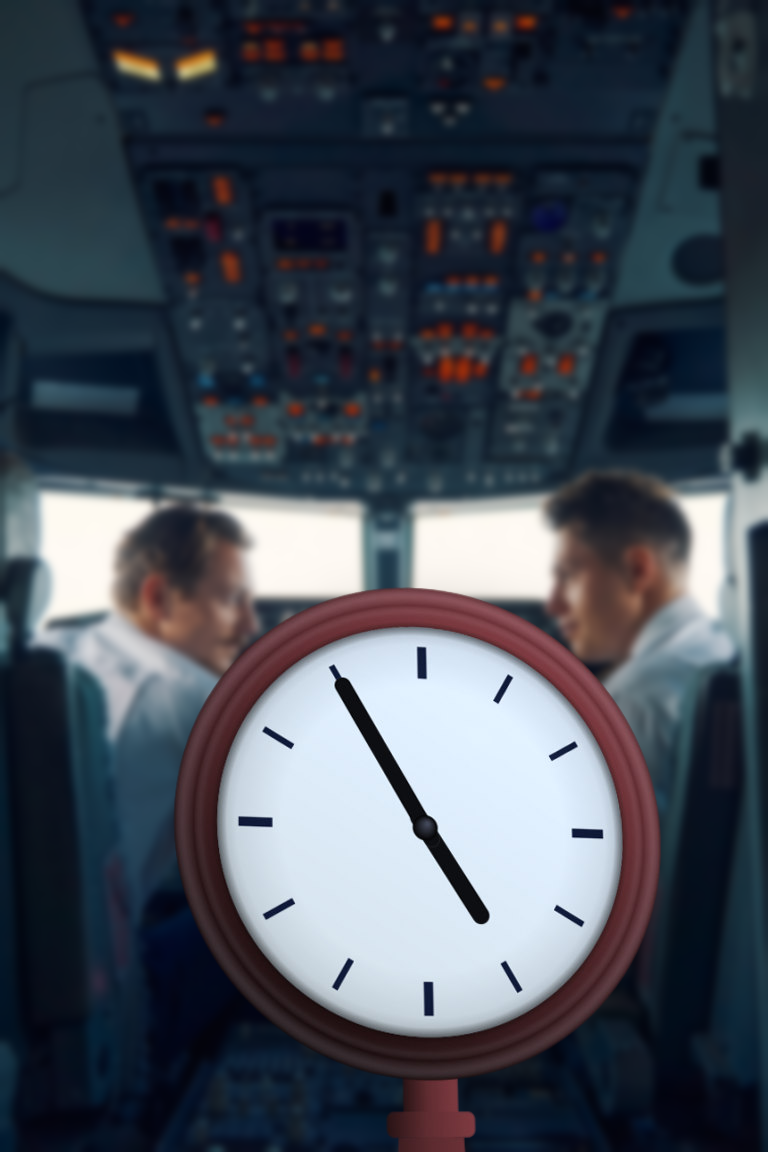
h=4 m=55
